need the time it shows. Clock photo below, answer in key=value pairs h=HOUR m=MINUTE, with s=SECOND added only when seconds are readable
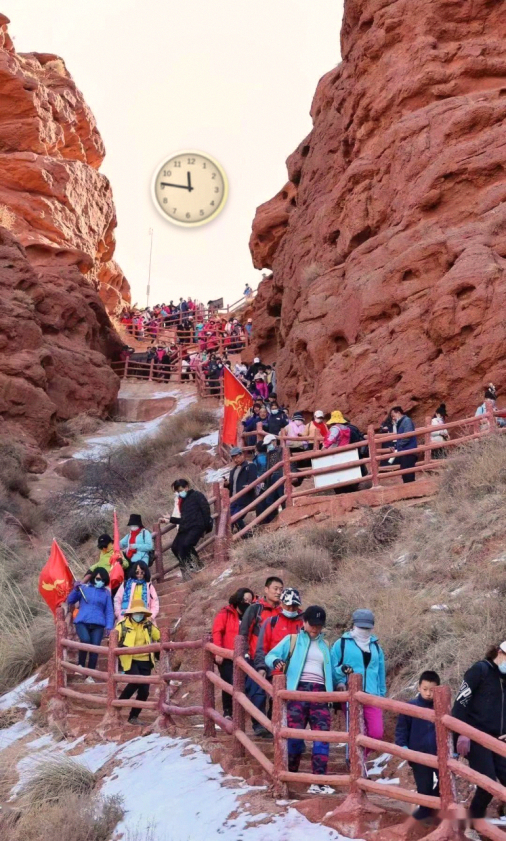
h=11 m=46
